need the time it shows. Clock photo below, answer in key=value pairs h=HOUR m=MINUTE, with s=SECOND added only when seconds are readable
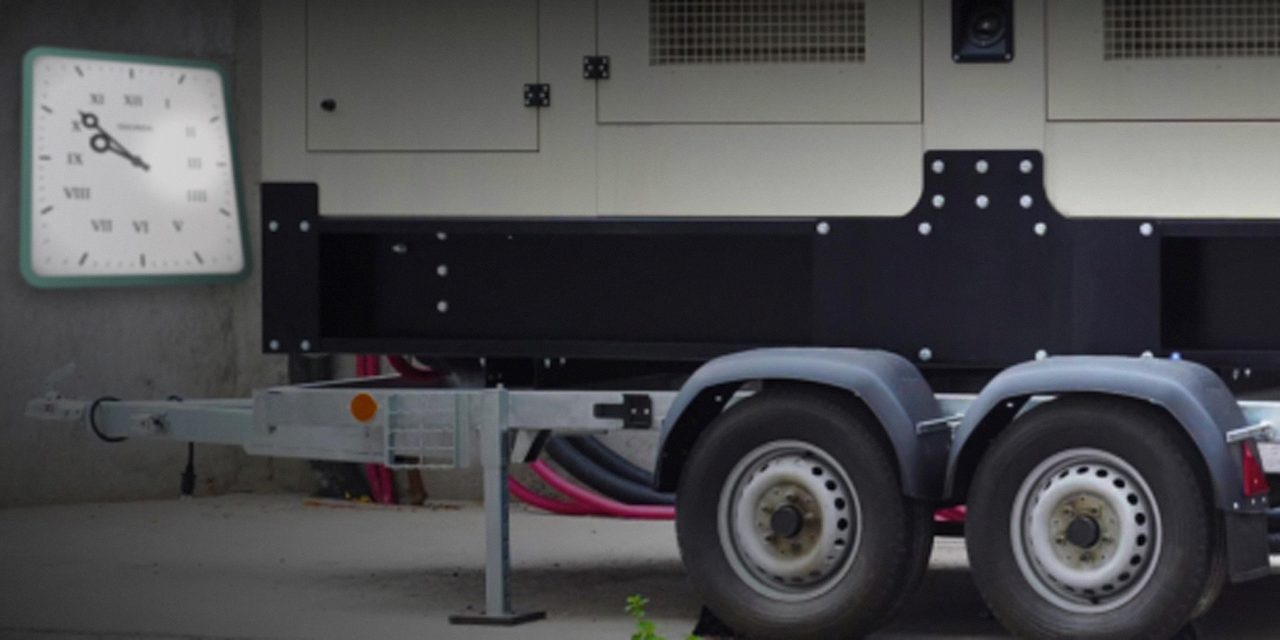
h=9 m=52
